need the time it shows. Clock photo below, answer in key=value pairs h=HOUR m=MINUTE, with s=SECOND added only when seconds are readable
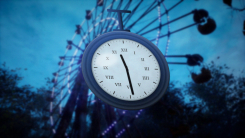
h=11 m=29
